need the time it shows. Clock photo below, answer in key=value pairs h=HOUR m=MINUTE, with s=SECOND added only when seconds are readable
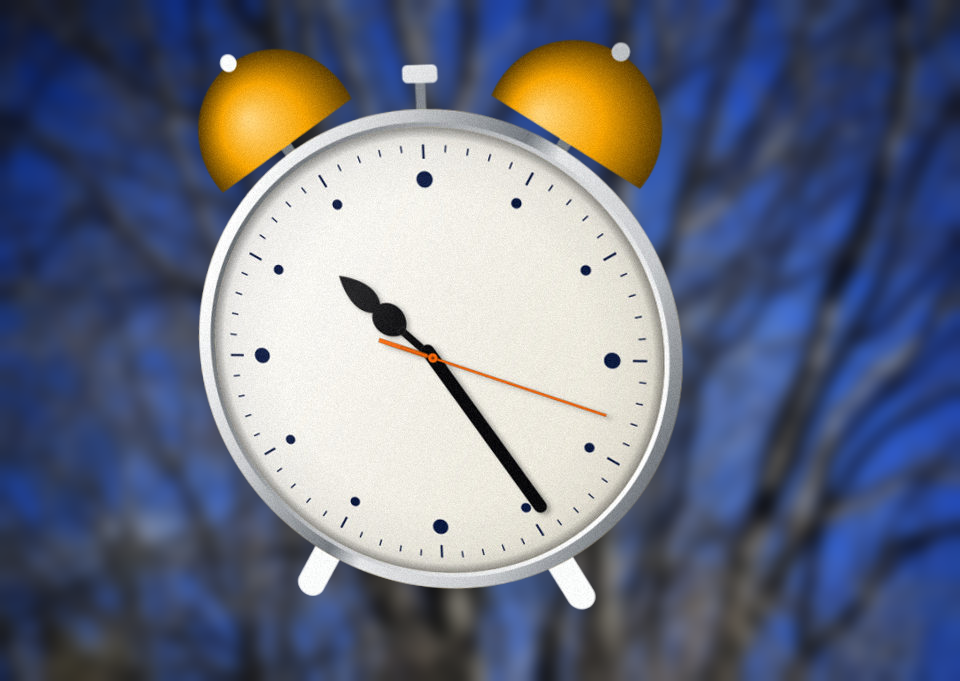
h=10 m=24 s=18
